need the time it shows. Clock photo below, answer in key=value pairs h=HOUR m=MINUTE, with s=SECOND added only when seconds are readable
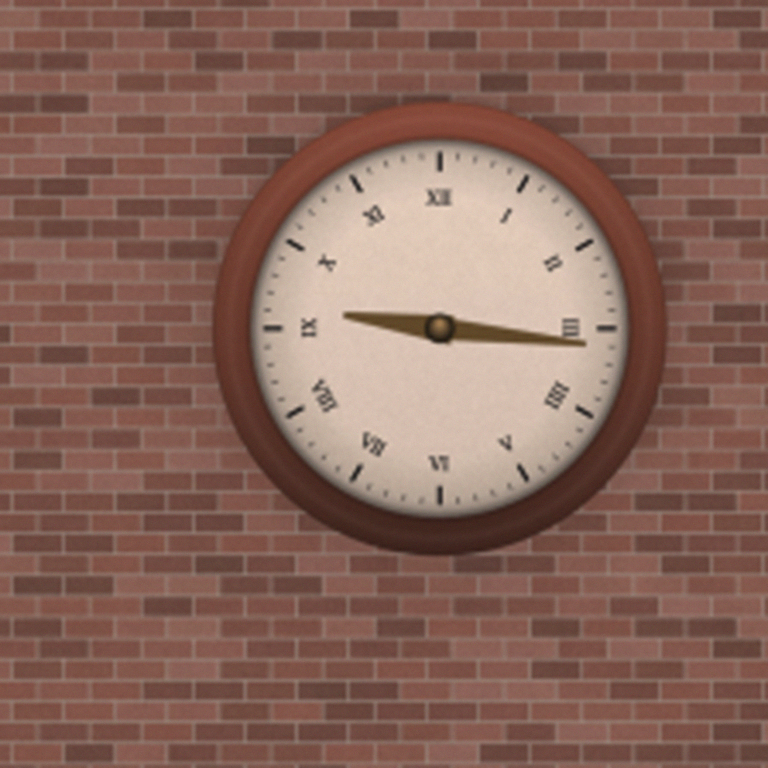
h=9 m=16
